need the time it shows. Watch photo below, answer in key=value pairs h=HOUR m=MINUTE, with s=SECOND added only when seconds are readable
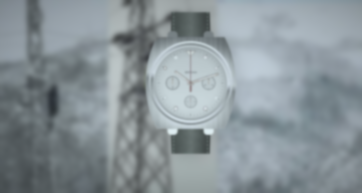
h=10 m=12
